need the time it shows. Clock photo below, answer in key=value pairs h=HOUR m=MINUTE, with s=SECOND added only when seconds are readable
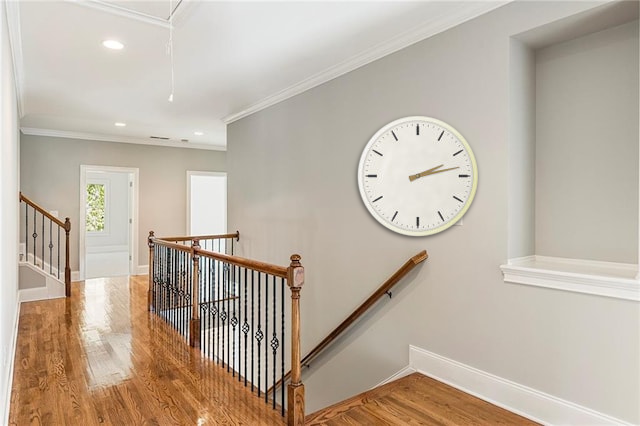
h=2 m=13
